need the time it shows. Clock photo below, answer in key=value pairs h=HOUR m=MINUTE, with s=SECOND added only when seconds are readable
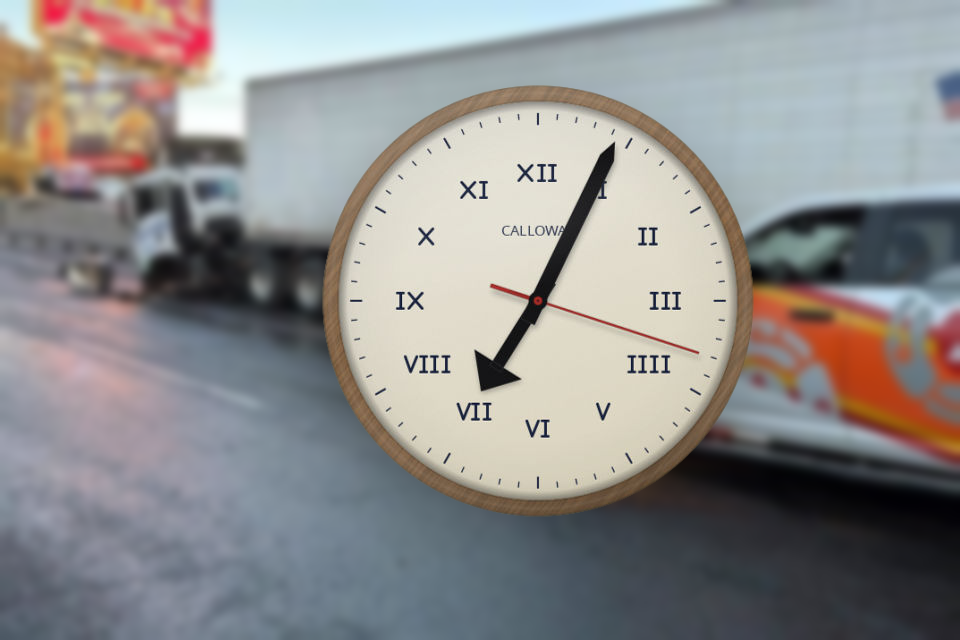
h=7 m=4 s=18
